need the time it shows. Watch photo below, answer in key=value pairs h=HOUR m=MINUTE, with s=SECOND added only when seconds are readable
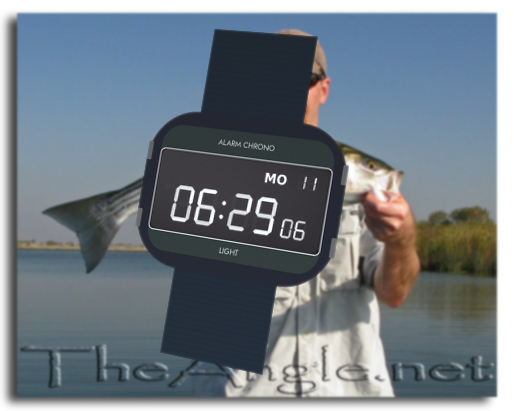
h=6 m=29 s=6
